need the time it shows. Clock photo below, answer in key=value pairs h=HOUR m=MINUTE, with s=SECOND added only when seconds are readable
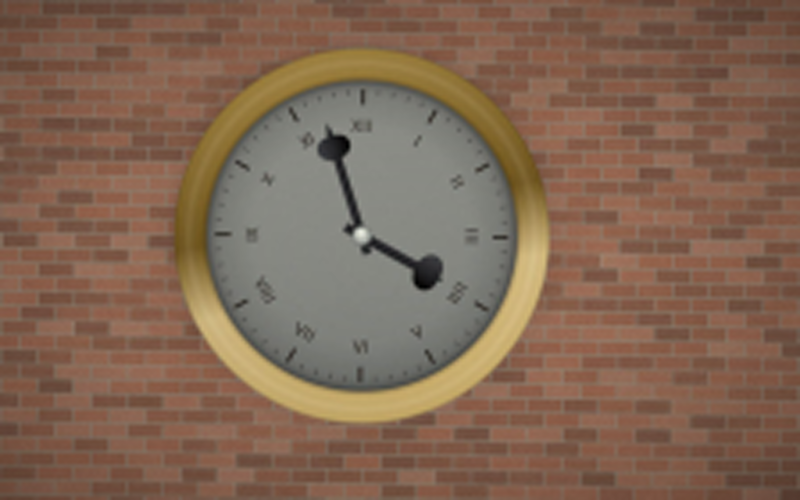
h=3 m=57
